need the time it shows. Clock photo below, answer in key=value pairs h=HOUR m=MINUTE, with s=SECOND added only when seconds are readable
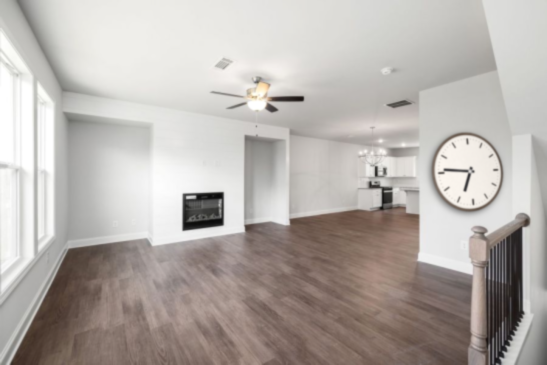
h=6 m=46
